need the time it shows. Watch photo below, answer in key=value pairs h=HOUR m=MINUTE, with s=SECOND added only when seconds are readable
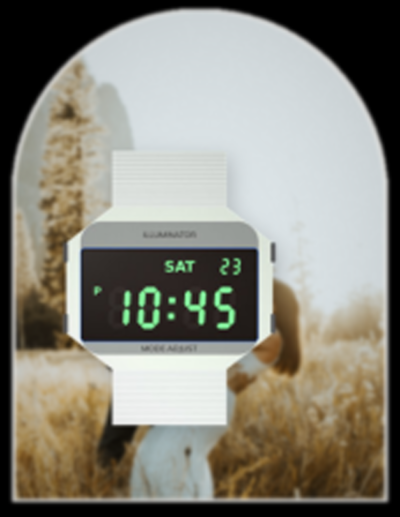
h=10 m=45
